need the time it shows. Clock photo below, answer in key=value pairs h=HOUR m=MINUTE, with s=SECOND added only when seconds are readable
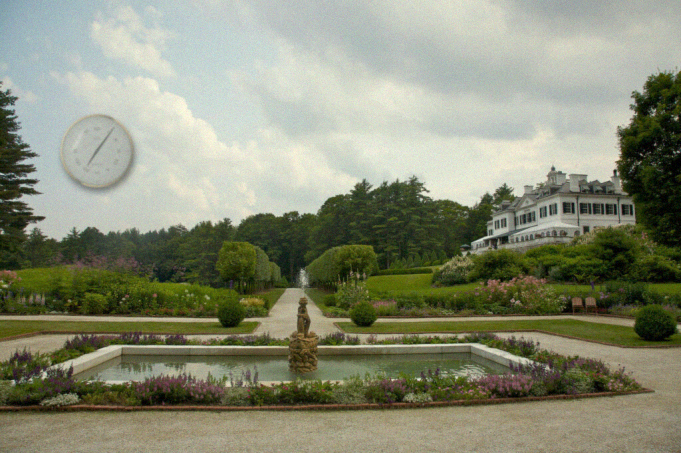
h=7 m=6
